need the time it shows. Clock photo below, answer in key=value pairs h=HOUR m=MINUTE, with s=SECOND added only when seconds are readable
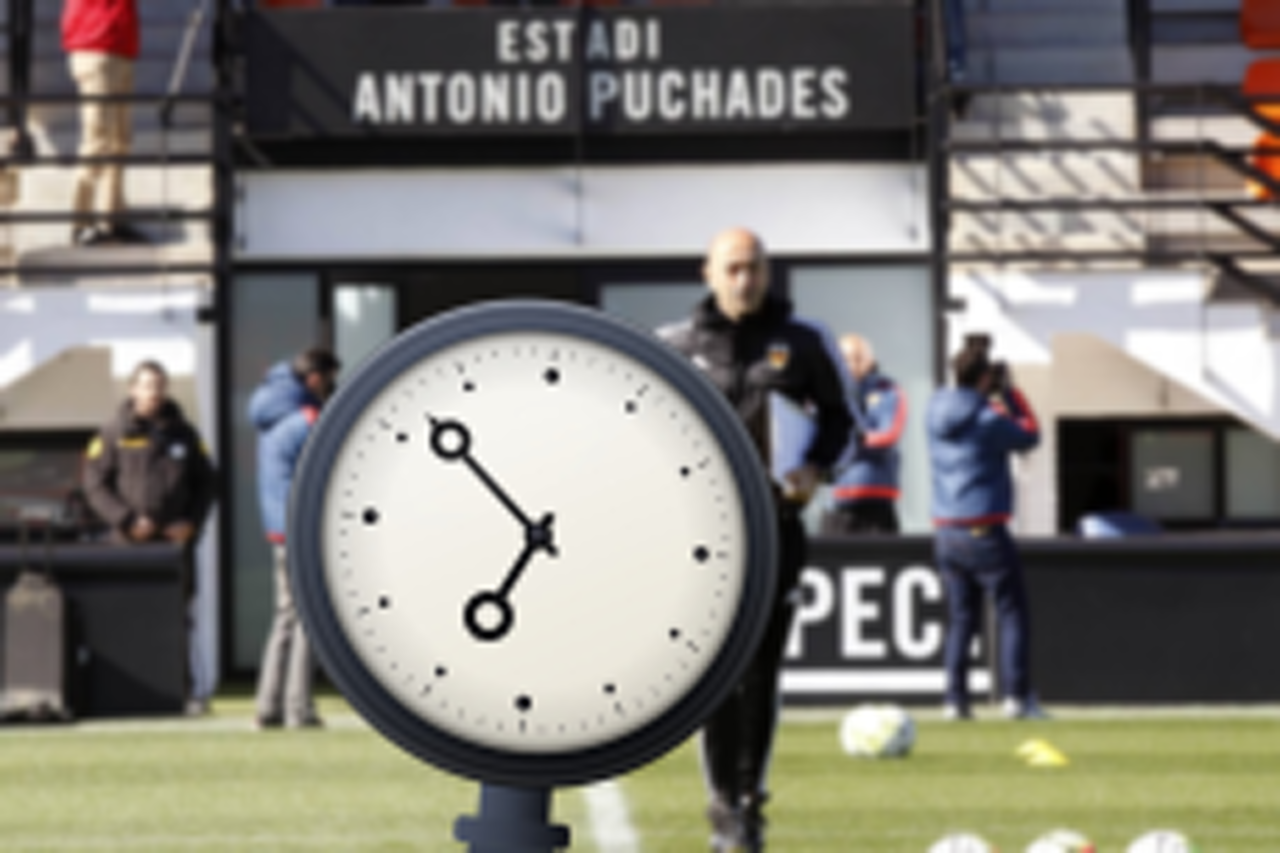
h=6 m=52
